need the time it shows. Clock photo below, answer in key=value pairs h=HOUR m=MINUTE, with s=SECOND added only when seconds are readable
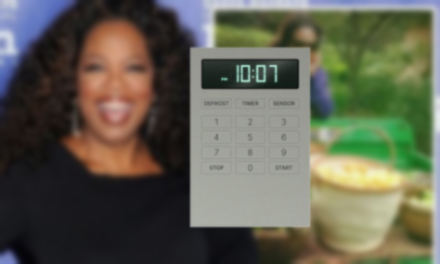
h=10 m=7
